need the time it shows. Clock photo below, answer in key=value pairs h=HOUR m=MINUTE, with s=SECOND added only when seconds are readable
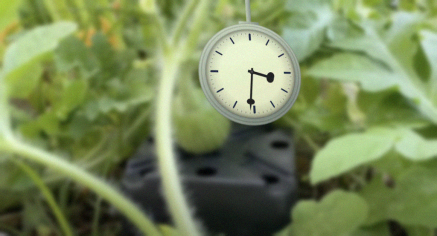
h=3 m=31
